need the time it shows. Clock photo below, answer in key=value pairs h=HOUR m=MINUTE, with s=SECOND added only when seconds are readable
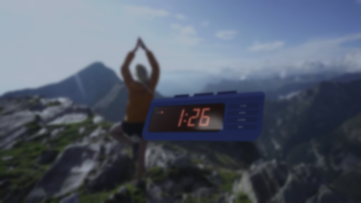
h=1 m=26
